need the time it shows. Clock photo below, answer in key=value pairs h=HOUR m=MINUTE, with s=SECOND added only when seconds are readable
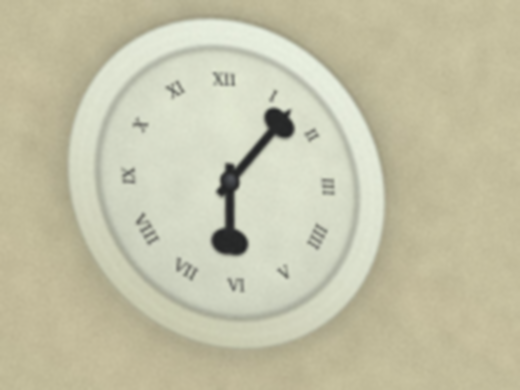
h=6 m=7
